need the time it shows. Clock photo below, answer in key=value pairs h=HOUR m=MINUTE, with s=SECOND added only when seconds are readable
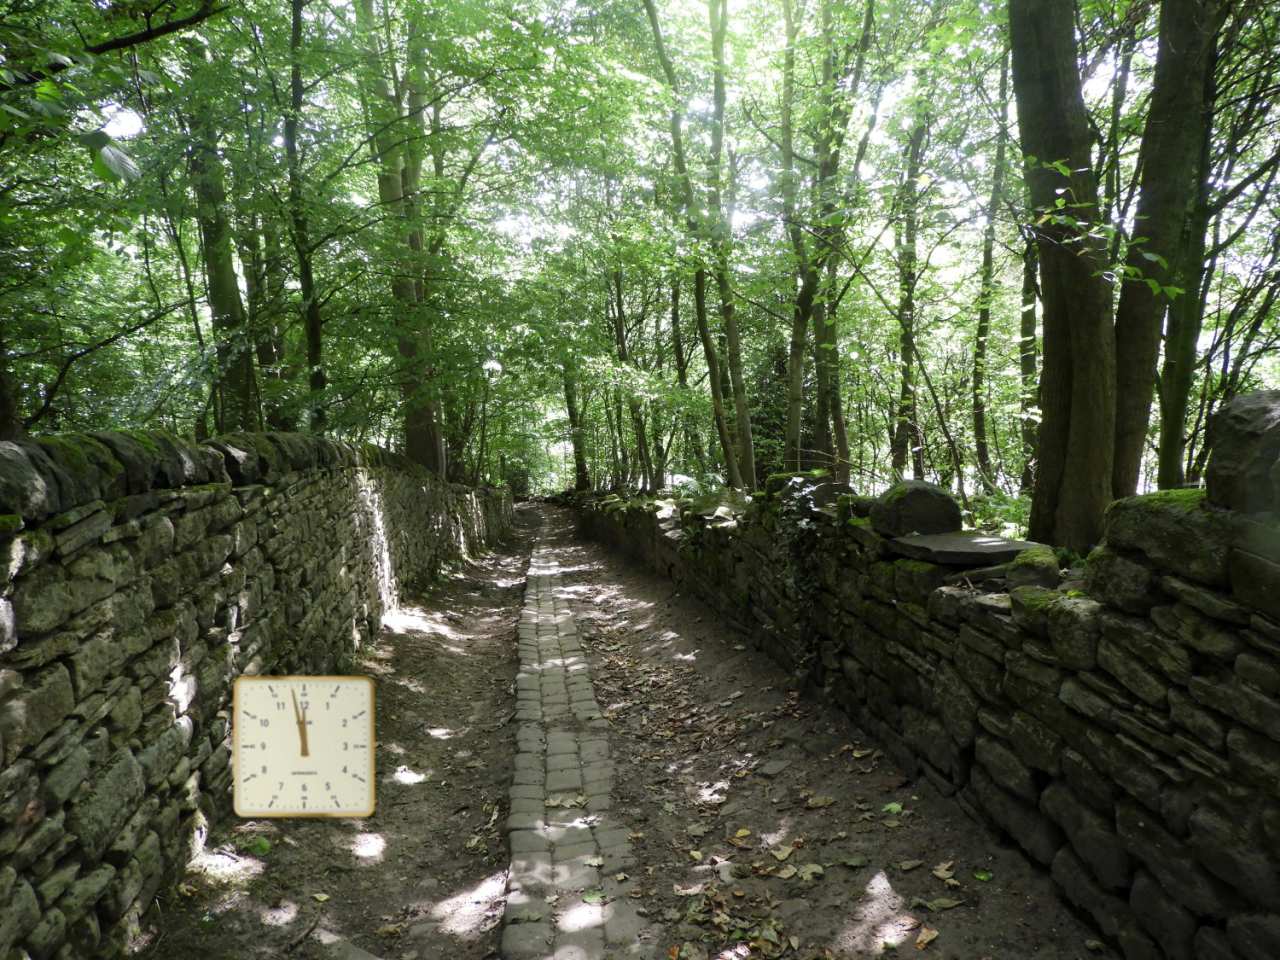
h=11 m=58
